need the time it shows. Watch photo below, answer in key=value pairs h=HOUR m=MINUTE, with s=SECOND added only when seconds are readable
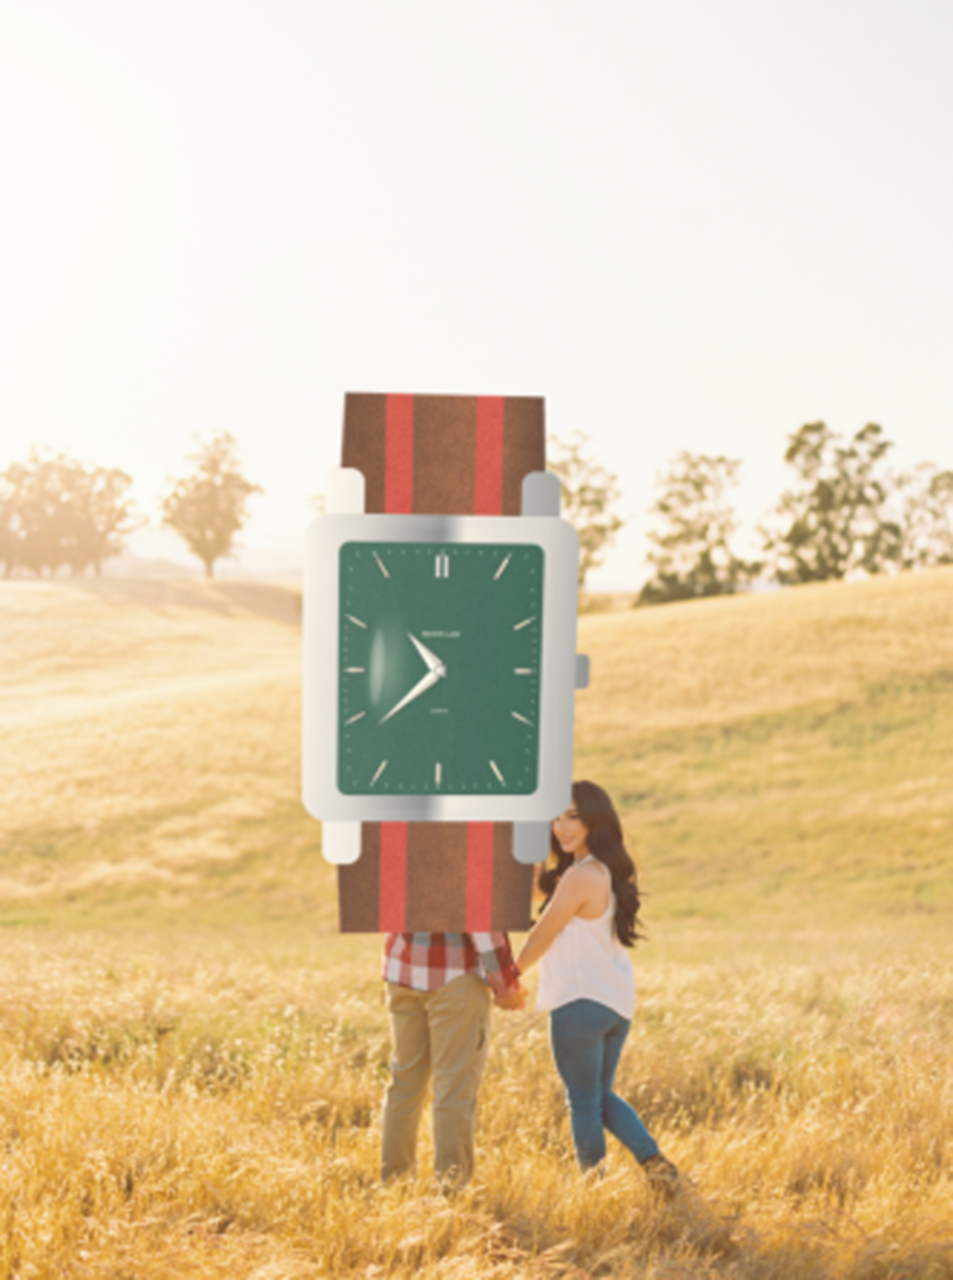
h=10 m=38
